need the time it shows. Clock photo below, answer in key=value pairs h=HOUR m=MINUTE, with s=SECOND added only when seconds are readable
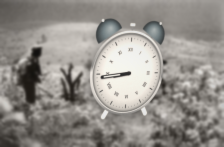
h=8 m=44
